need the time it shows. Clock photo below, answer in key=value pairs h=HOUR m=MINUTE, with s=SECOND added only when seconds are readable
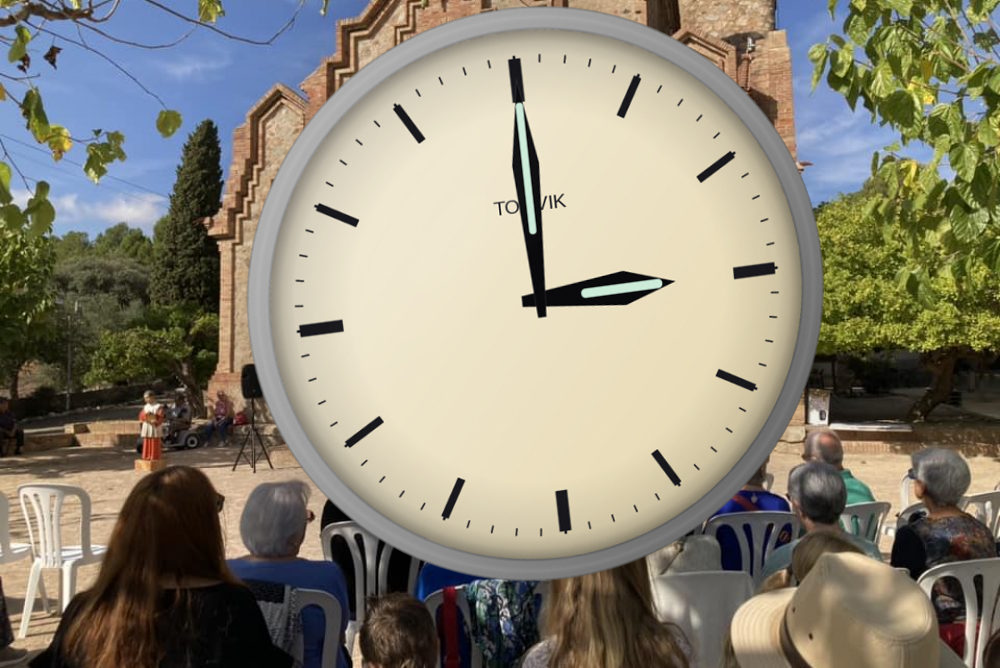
h=3 m=0
